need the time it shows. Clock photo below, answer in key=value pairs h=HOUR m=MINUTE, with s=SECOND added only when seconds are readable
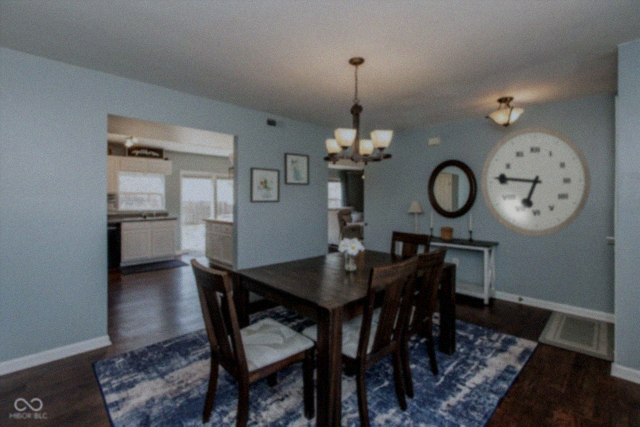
h=6 m=46
